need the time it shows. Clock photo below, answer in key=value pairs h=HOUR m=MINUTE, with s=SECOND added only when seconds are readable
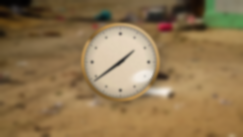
h=1 m=39
